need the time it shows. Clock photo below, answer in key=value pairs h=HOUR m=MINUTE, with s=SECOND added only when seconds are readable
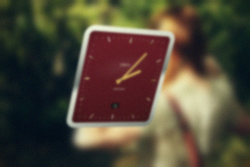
h=2 m=6
